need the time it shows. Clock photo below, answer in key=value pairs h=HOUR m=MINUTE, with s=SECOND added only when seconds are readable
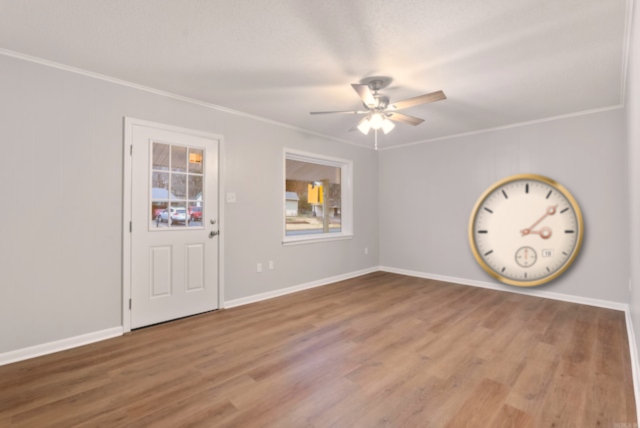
h=3 m=8
